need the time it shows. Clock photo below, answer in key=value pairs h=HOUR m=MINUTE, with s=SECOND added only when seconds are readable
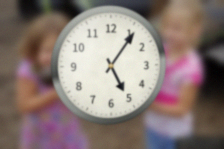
h=5 m=6
